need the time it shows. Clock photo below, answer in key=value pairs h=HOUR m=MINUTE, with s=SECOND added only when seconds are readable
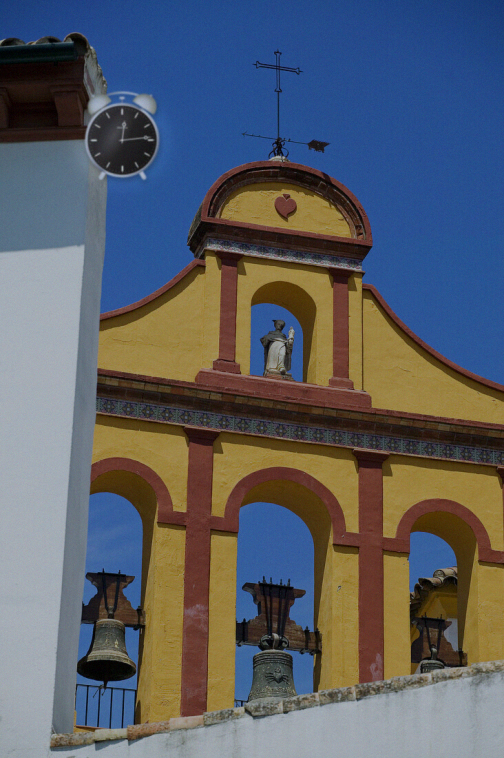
h=12 m=14
